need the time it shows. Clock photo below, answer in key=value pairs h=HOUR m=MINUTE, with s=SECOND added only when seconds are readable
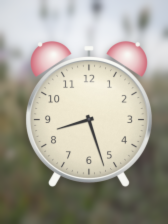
h=8 m=27
